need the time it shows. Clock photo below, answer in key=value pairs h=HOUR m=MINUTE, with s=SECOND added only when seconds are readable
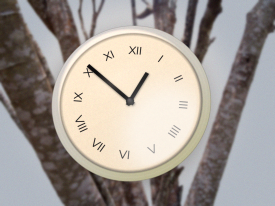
h=12 m=51
